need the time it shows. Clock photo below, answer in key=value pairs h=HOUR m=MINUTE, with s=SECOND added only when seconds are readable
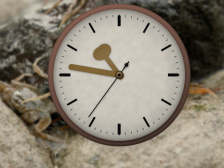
h=10 m=46 s=36
